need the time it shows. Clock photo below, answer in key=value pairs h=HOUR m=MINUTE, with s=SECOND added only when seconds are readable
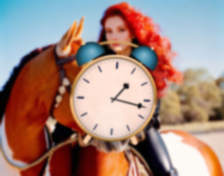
h=1 m=17
